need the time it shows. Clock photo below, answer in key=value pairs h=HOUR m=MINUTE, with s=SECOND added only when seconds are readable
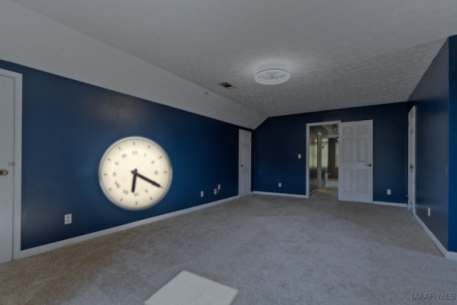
h=6 m=20
